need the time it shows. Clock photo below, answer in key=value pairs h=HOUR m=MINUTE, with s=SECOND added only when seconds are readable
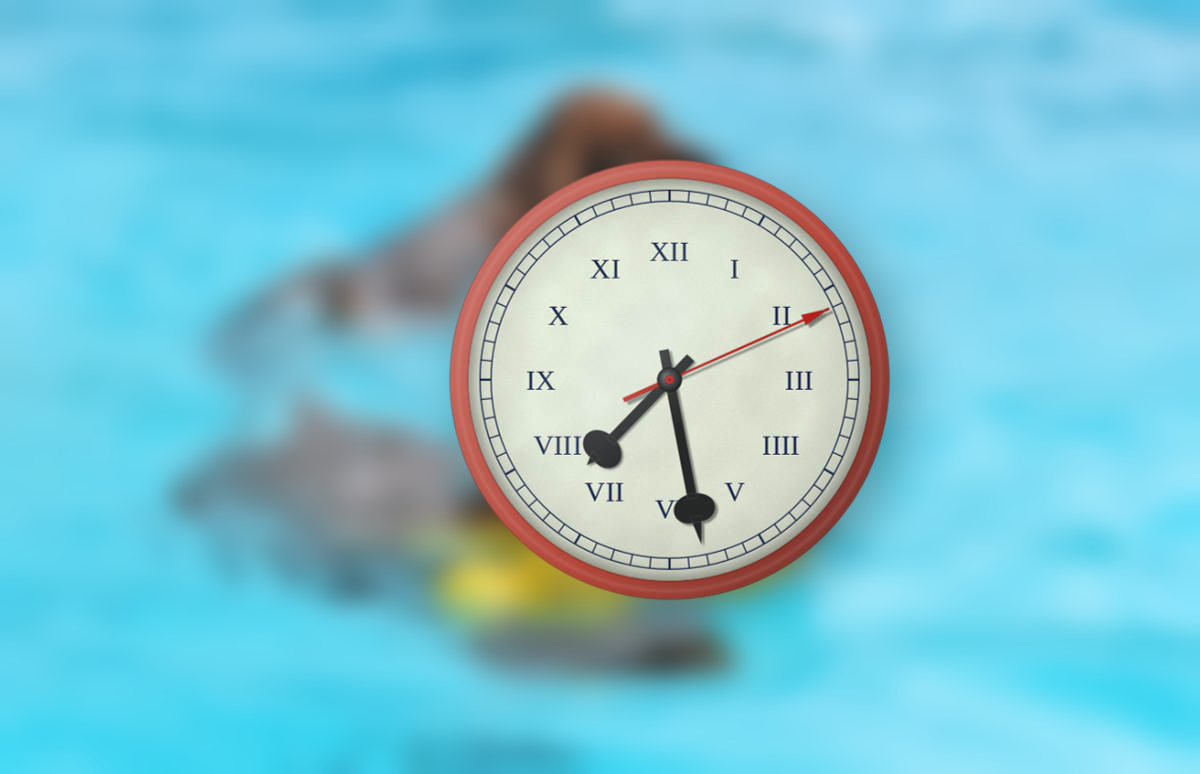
h=7 m=28 s=11
